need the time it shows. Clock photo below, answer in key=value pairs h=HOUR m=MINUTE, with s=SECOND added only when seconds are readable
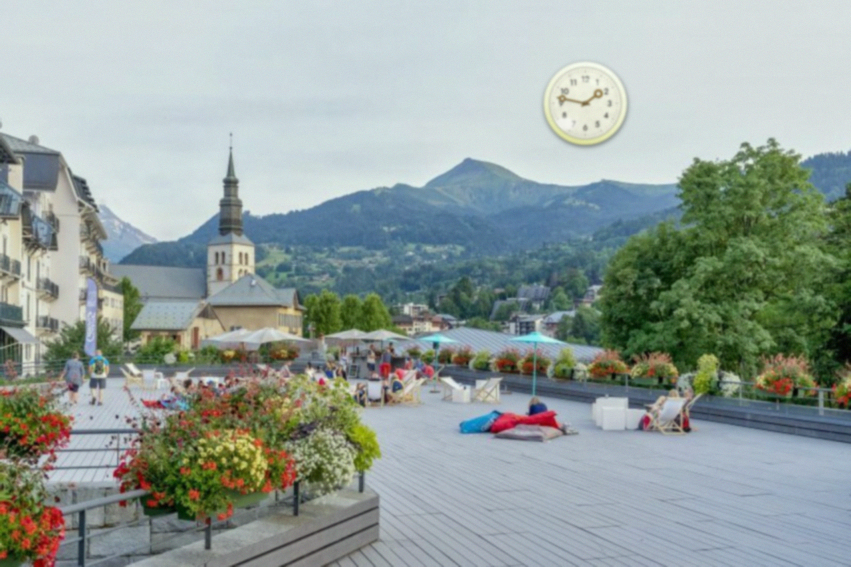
h=1 m=47
